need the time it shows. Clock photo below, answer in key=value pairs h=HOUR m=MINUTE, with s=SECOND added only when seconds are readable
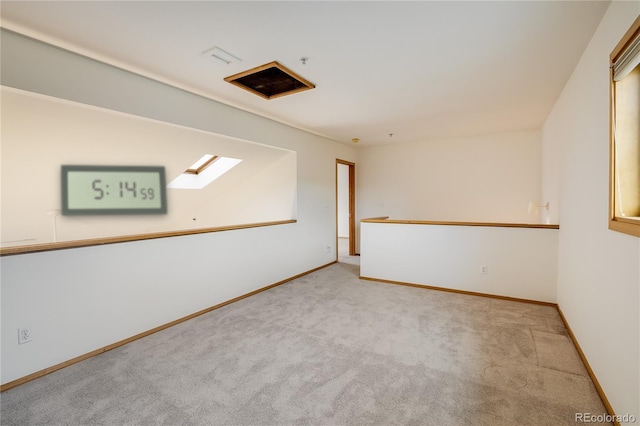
h=5 m=14 s=59
